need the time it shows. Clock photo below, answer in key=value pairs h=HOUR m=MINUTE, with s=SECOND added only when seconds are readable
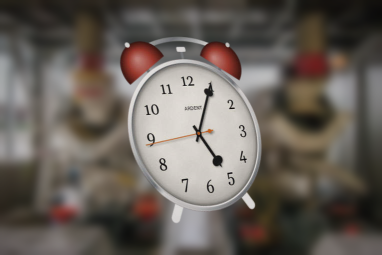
h=5 m=4 s=44
